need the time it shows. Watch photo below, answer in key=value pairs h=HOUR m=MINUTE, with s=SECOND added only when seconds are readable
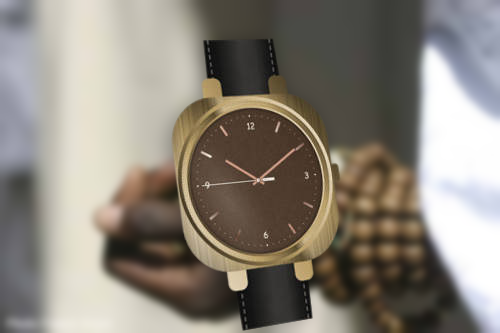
h=10 m=9 s=45
